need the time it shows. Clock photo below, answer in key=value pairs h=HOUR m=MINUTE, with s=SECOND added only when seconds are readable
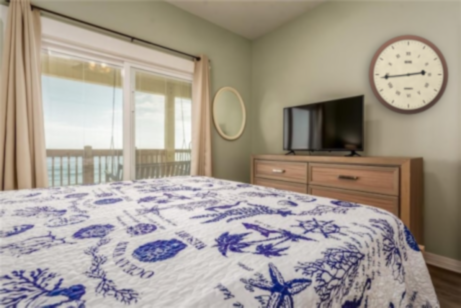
h=2 m=44
